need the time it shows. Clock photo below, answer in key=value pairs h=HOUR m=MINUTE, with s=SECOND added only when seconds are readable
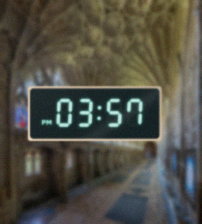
h=3 m=57
